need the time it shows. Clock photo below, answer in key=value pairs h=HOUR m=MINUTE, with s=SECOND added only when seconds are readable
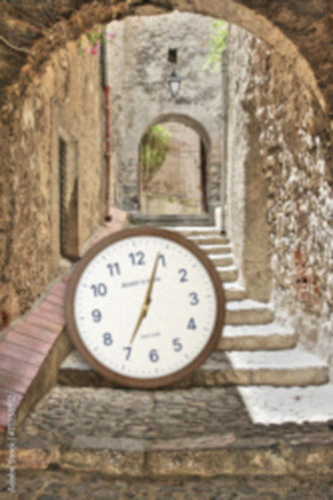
h=7 m=4
